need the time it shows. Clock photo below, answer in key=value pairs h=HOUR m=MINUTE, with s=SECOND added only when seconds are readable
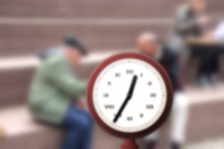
h=12 m=35
